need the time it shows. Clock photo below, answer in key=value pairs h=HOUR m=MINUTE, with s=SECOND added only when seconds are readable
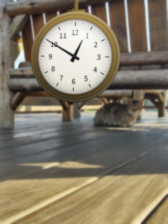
h=12 m=50
